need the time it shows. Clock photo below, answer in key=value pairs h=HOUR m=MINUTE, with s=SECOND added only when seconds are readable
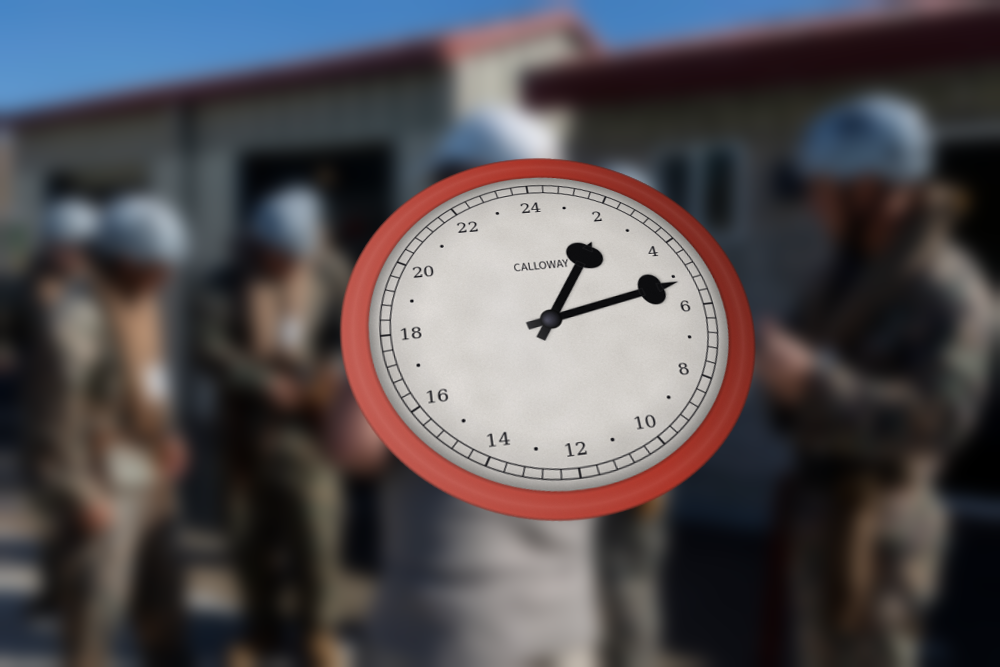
h=2 m=13
